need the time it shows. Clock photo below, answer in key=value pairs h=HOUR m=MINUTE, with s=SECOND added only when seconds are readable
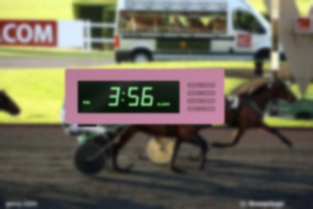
h=3 m=56
